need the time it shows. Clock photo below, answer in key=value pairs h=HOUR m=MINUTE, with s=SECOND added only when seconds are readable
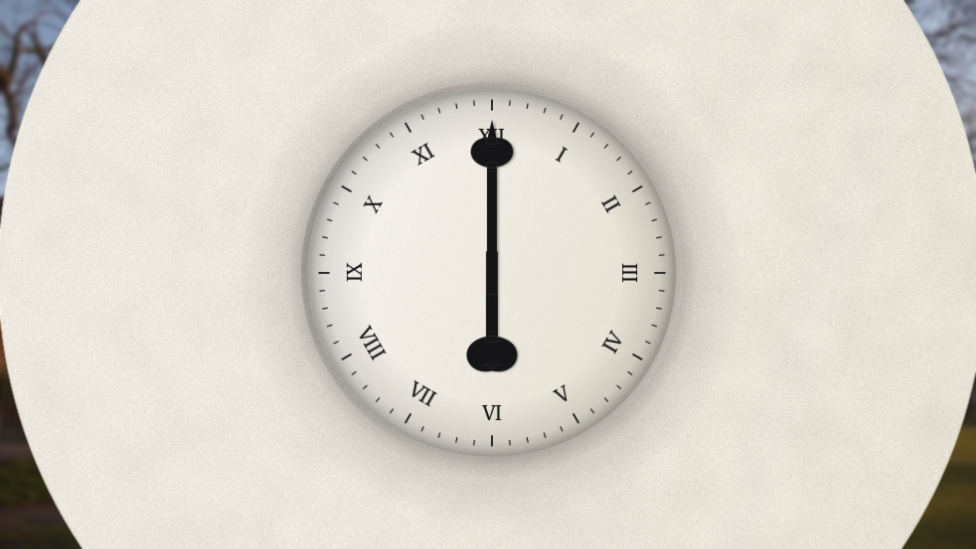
h=6 m=0
